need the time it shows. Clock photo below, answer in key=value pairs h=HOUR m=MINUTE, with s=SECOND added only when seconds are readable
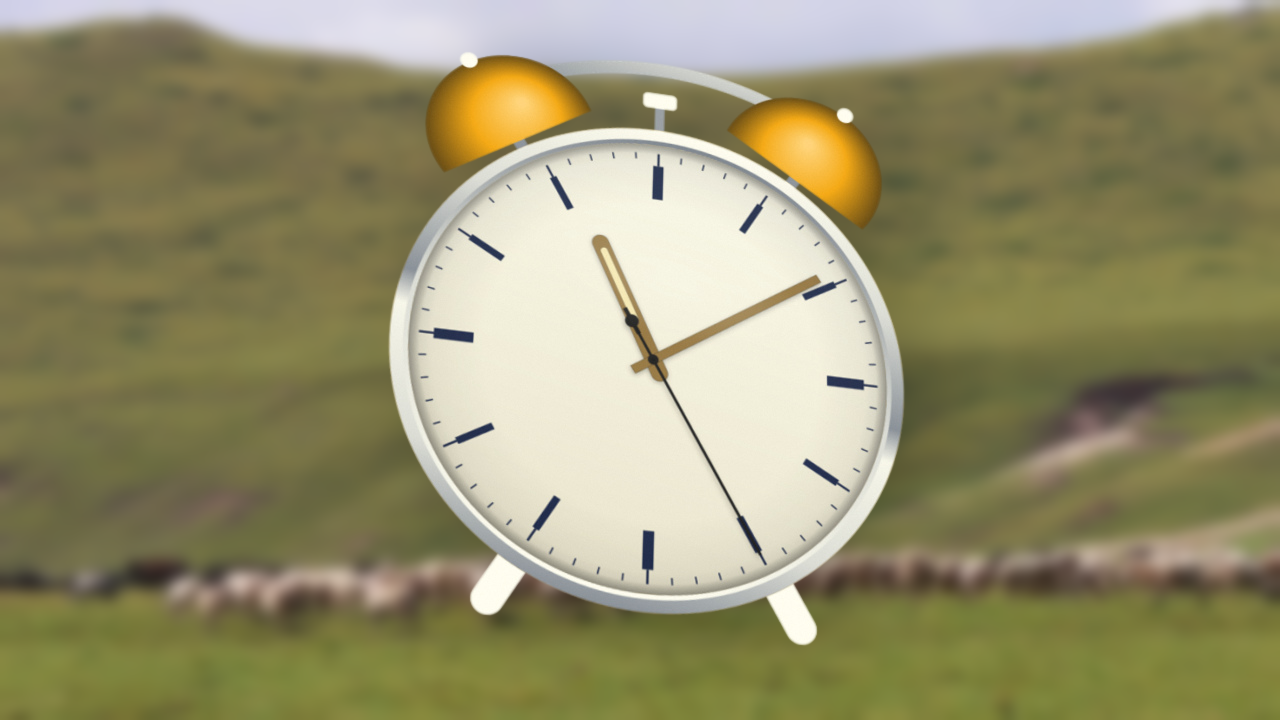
h=11 m=9 s=25
